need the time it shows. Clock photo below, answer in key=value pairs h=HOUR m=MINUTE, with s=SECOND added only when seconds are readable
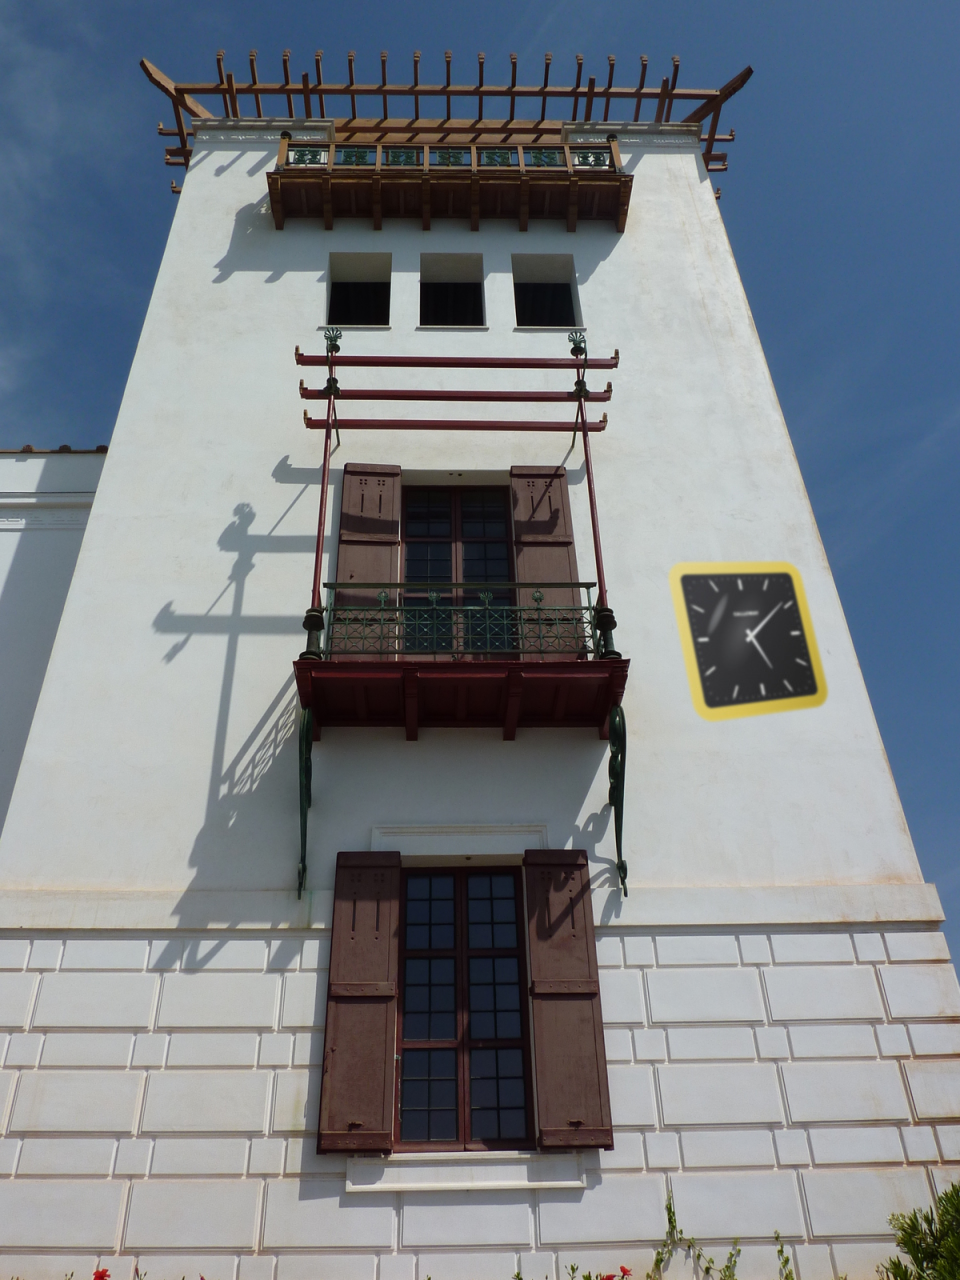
h=5 m=9
